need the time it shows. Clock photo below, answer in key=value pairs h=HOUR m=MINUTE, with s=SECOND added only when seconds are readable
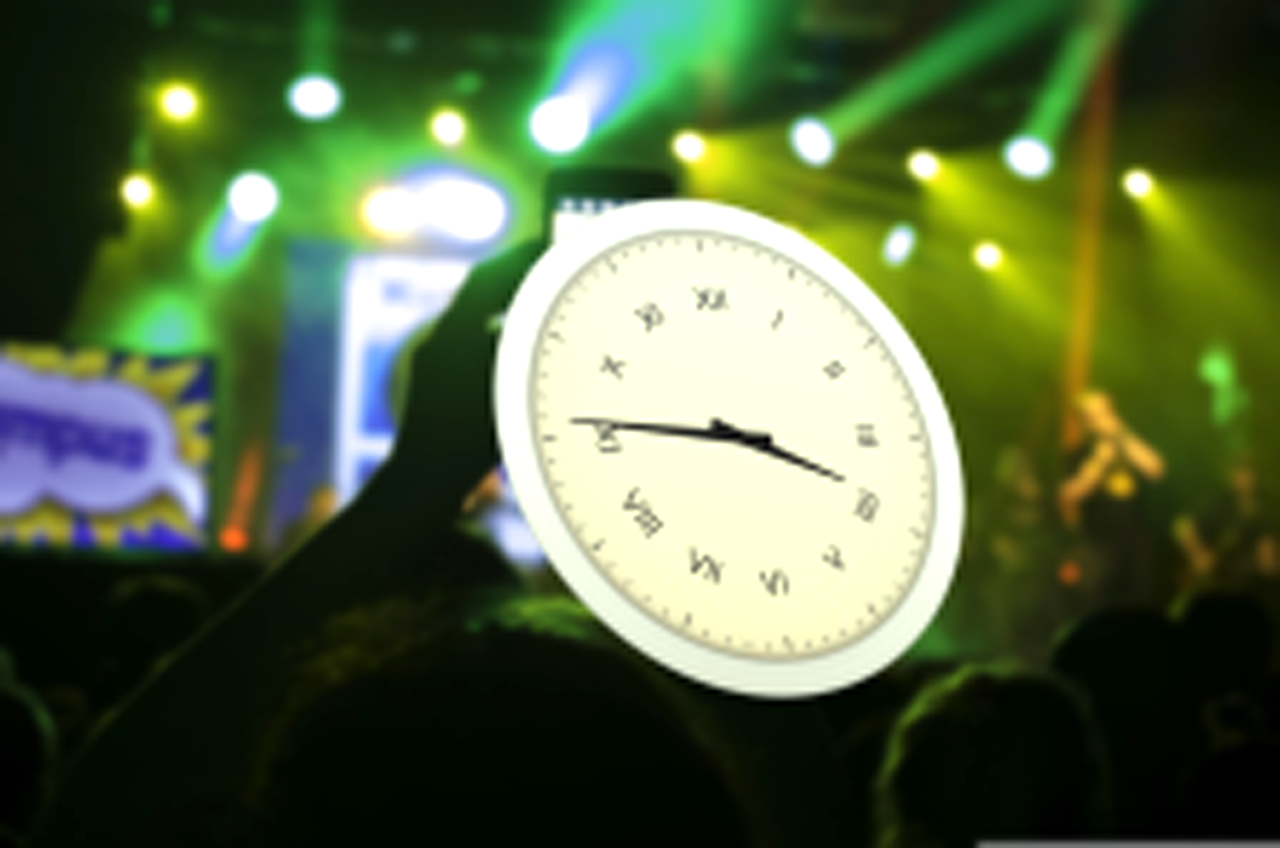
h=3 m=46
